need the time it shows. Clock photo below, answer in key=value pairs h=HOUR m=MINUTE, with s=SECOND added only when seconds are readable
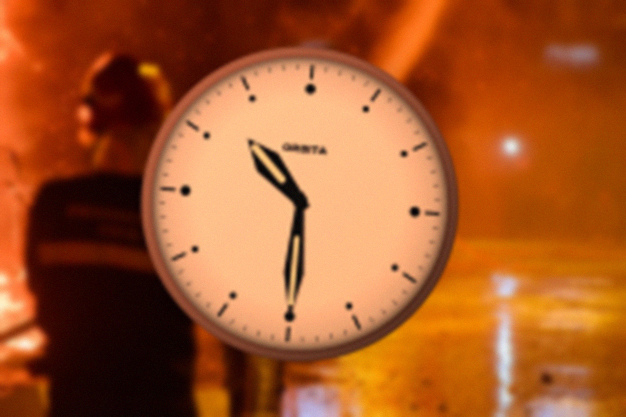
h=10 m=30
